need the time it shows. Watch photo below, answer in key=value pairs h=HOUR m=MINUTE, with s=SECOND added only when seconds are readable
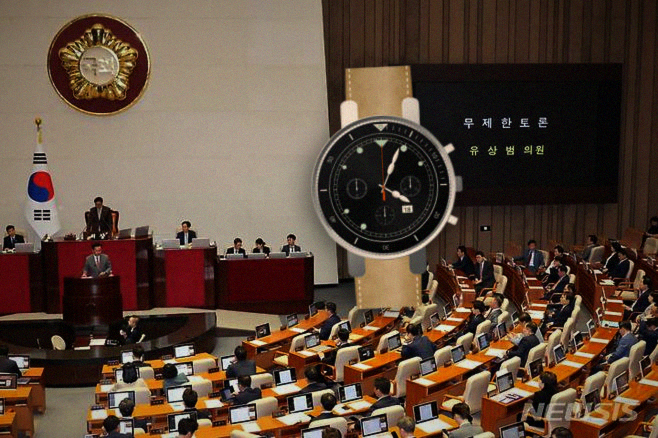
h=4 m=4
